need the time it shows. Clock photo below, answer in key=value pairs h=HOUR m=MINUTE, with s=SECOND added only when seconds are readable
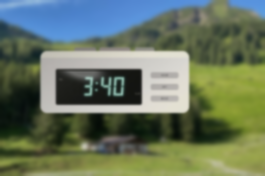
h=3 m=40
